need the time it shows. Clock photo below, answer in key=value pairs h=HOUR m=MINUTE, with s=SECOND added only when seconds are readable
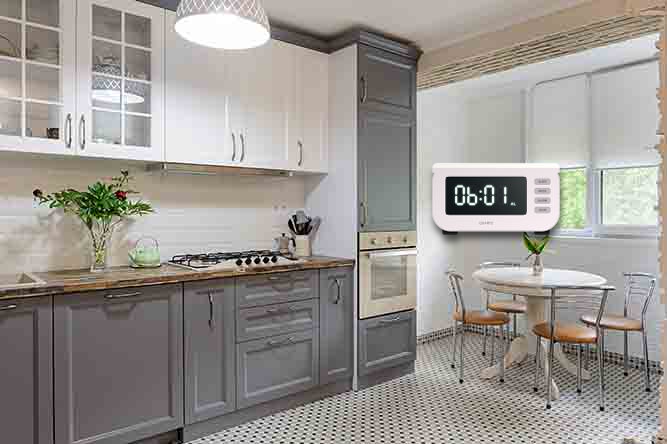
h=6 m=1
